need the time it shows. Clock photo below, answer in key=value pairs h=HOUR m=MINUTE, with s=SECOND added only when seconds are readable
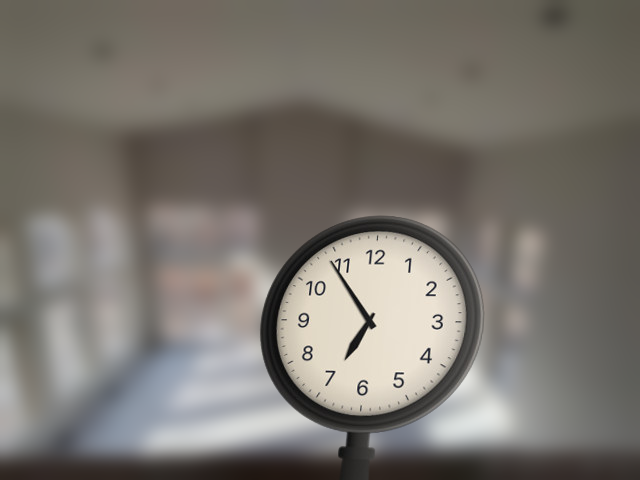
h=6 m=54
